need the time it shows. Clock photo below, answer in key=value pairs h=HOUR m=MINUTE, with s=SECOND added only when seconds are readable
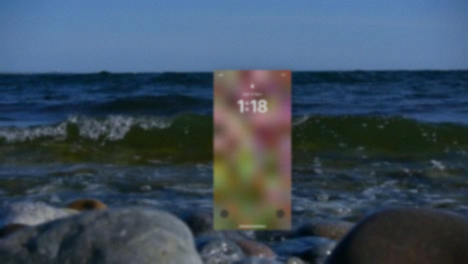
h=1 m=18
